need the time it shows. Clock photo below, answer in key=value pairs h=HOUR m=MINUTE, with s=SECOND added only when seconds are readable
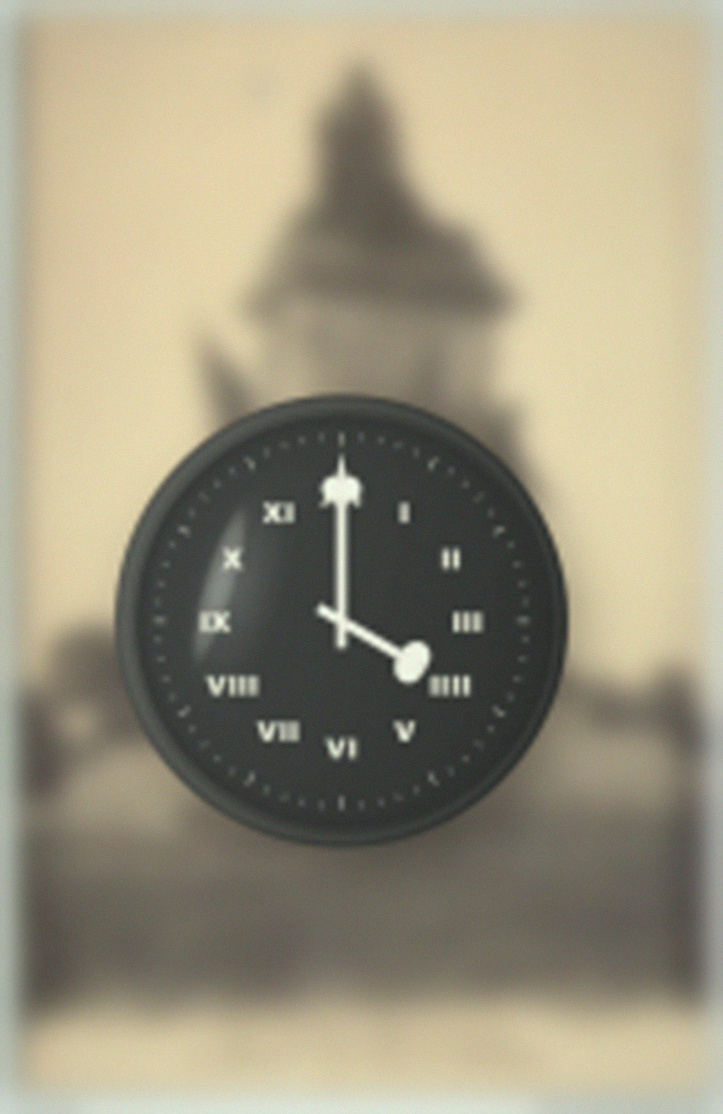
h=4 m=0
